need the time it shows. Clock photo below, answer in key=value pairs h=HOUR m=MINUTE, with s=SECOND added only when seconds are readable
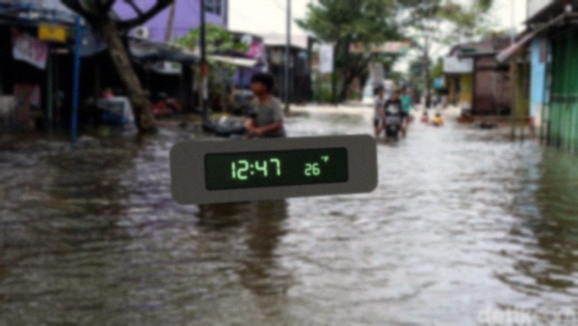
h=12 m=47
